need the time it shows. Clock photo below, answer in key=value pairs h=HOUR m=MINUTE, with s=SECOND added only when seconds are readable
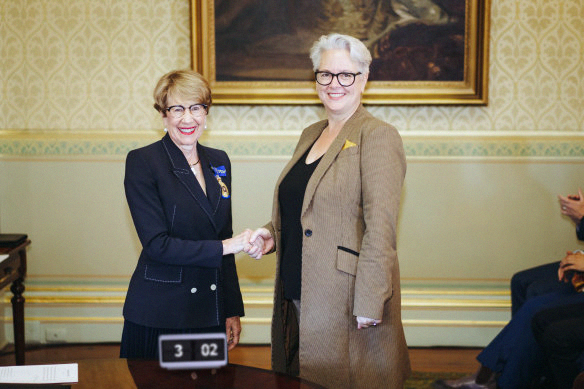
h=3 m=2
